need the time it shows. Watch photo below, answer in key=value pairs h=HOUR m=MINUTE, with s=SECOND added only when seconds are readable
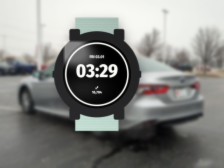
h=3 m=29
